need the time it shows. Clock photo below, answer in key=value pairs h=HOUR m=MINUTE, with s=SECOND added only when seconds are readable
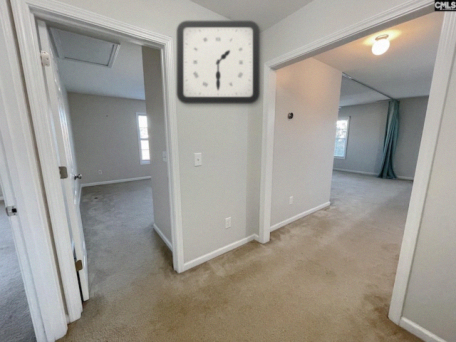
h=1 m=30
